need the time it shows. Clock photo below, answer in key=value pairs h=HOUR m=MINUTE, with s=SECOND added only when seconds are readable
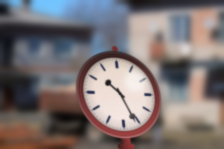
h=10 m=26
